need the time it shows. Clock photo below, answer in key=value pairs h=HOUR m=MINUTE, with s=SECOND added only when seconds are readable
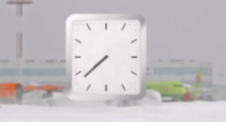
h=7 m=38
